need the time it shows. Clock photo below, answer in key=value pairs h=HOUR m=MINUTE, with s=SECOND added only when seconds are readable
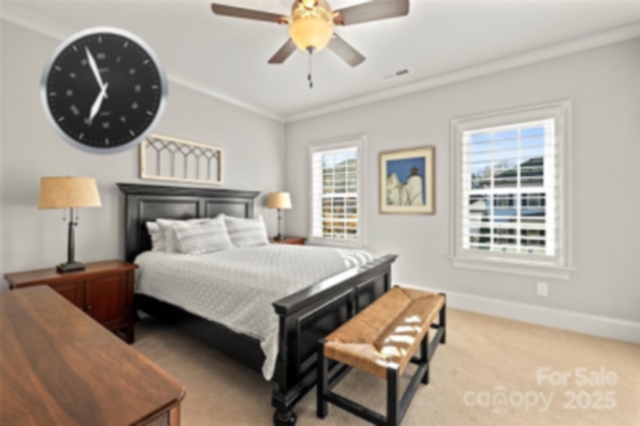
h=6 m=57
